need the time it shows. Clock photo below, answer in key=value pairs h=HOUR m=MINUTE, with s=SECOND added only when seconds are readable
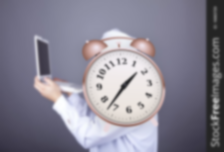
h=1 m=37
